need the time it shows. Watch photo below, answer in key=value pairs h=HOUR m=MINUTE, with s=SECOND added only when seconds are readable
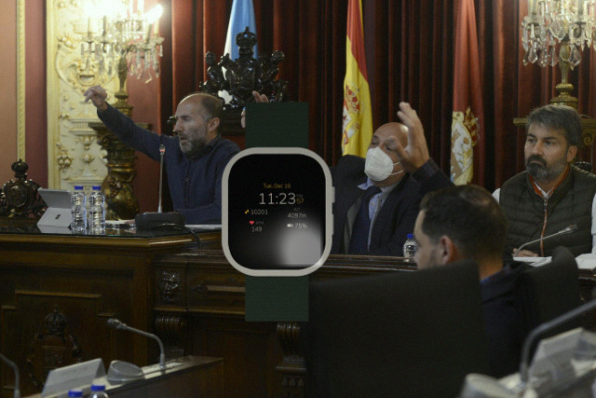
h=11 m=23
